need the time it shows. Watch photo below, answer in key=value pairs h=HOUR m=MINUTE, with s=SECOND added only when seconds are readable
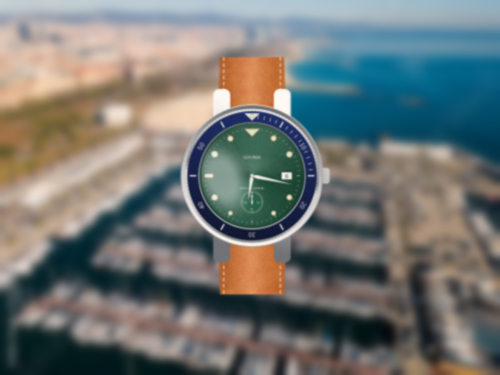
h=6 m=17
